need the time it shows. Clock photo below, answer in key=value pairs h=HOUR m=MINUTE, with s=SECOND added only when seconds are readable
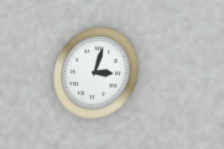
h=3 m=2
